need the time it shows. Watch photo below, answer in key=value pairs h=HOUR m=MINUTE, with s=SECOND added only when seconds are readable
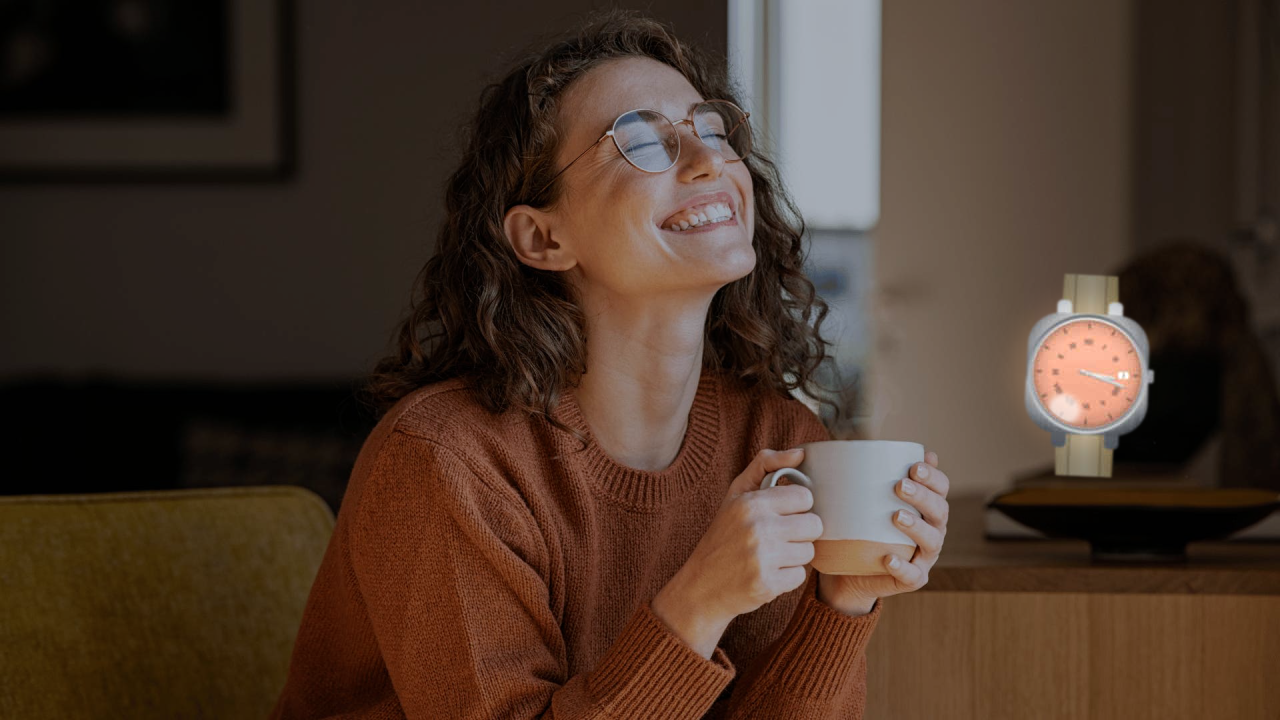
h=3 m=18
